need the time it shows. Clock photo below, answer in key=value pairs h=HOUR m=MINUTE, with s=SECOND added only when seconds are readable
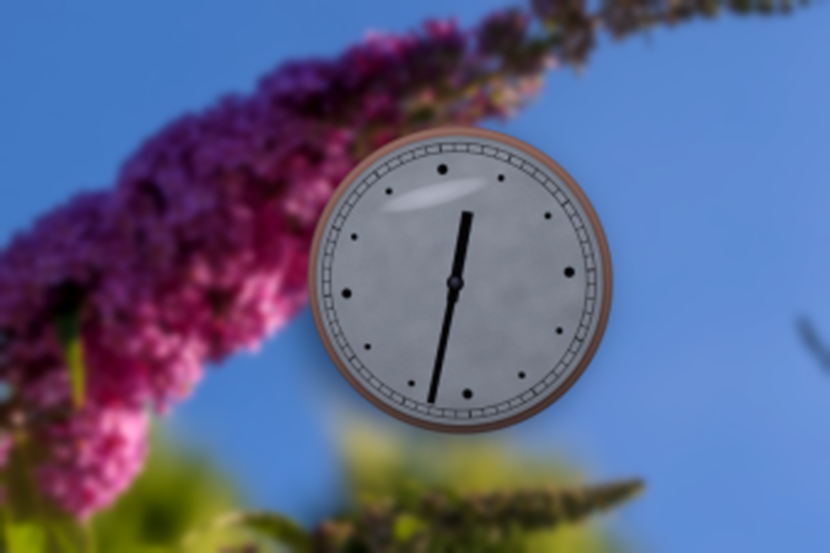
h=12 m=33
